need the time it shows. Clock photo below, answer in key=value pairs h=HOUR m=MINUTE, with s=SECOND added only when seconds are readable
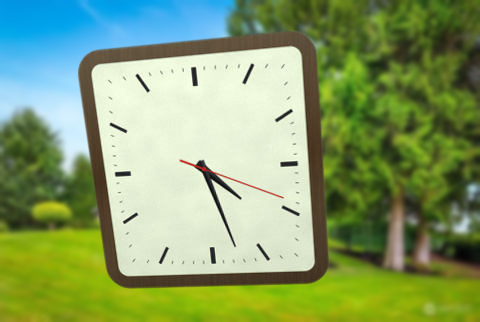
h=4 m=27 s=19
